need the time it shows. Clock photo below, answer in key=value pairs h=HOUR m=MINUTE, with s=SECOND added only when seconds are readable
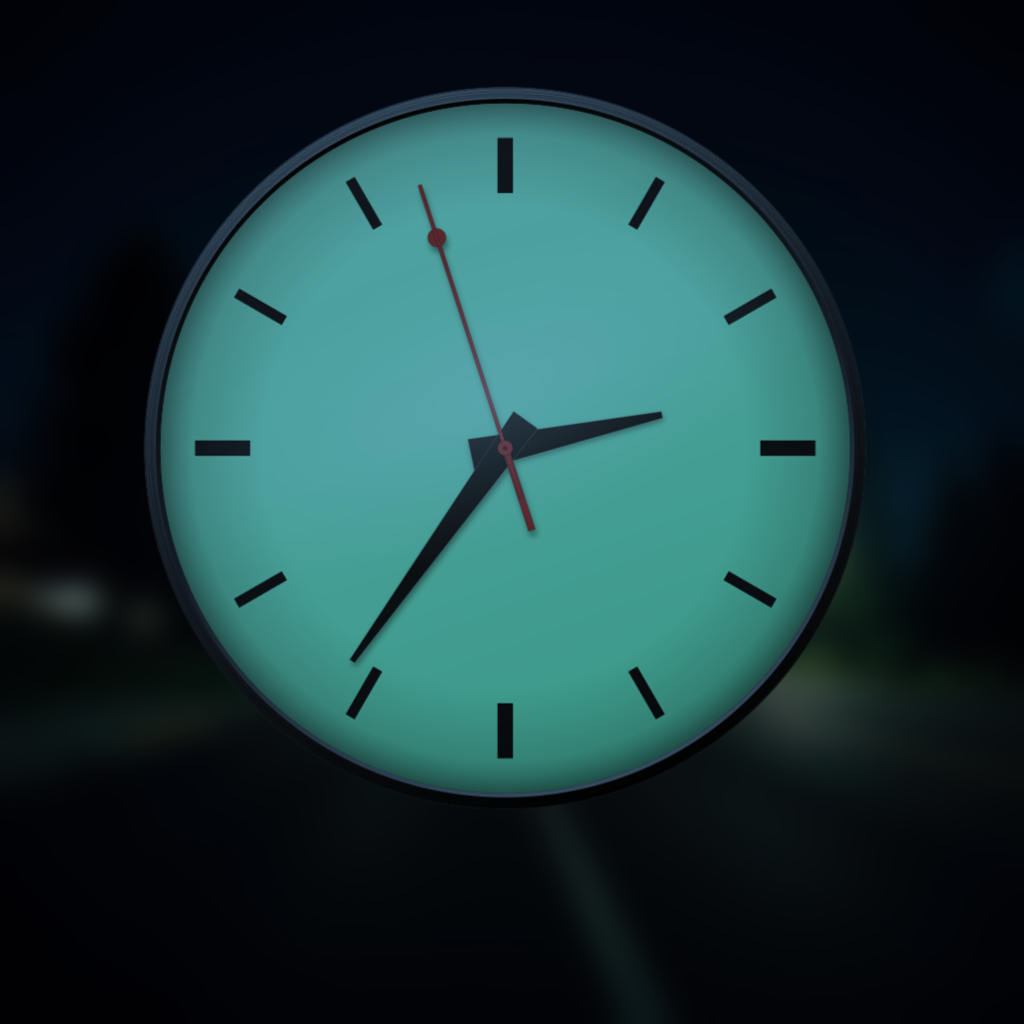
h=2 m=35 s=57
